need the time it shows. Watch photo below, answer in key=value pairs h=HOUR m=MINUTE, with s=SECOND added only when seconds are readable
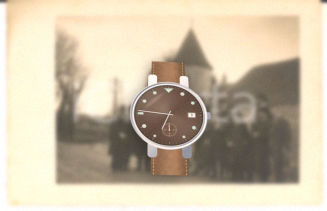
h=6 m=46
